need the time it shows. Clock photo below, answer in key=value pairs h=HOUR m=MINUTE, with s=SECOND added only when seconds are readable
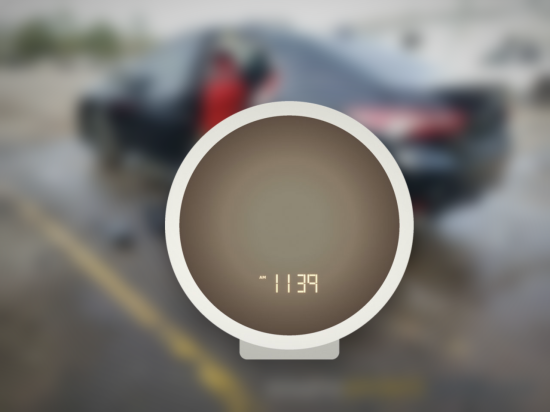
h=11 m=39
